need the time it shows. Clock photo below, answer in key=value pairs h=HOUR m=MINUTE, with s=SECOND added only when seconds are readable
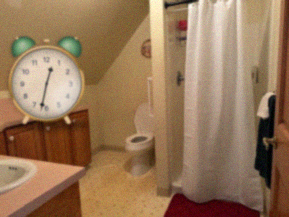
h=12 m=32
